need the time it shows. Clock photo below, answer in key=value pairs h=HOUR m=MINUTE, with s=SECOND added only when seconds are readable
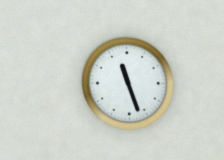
h=11 m=27
